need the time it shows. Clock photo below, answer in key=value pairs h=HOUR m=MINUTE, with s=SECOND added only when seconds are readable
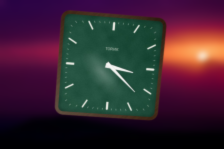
h=3 m=22
